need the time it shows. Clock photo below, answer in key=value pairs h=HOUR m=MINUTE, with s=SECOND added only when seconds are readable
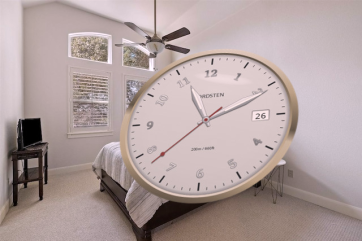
h=11 m=10 s=38
